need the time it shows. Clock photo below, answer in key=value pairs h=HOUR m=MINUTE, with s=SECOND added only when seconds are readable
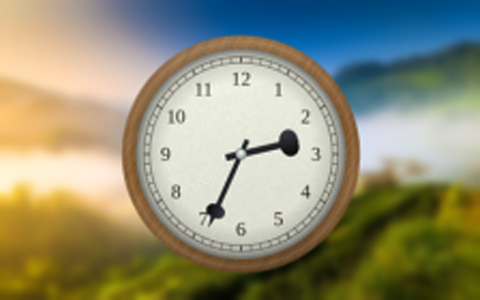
h=2 m=34
